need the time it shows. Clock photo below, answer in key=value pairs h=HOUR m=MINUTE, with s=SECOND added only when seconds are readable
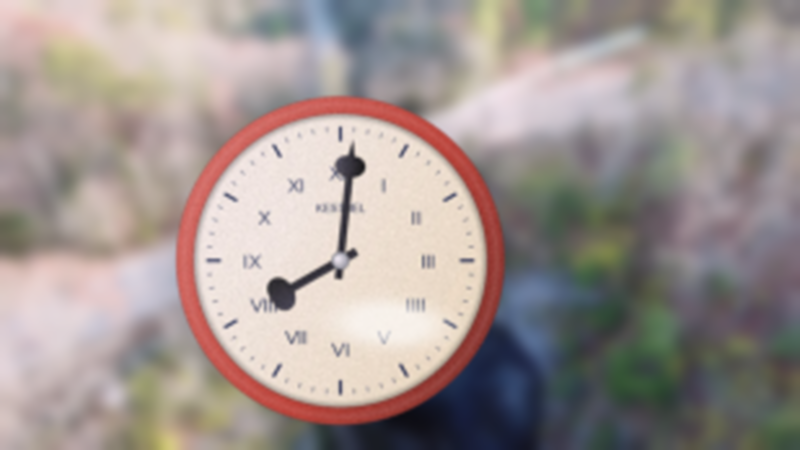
h=8 m=1
